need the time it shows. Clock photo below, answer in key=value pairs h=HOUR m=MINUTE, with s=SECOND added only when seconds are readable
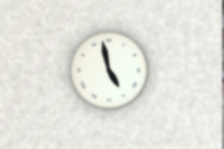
h=4 m=58
